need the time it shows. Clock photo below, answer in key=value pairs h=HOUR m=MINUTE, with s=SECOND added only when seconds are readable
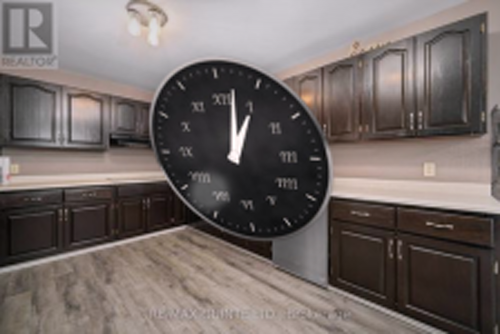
h=1 m=2
